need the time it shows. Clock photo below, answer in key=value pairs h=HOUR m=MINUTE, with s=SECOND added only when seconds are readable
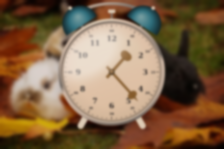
h=1 m=23
